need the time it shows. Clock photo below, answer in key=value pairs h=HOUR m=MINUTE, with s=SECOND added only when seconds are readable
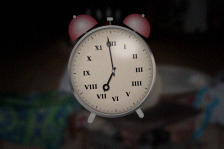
h=6 m=59
